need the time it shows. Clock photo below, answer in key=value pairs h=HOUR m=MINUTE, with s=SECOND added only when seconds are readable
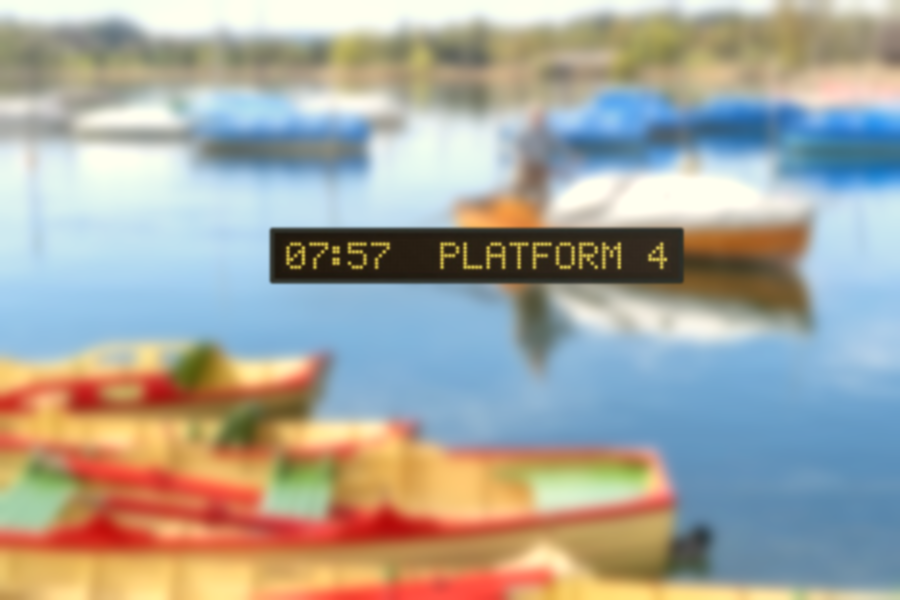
h=7 m=57
